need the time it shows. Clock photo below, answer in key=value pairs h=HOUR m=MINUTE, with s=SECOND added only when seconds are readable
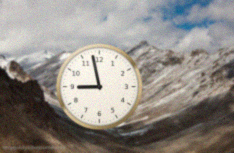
h=8 m=58
